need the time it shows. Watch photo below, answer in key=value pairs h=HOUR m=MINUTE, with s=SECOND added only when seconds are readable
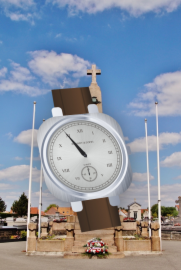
h=10 m=55
